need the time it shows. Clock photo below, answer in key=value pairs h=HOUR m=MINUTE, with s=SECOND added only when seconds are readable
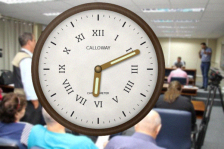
h=6 m=11
